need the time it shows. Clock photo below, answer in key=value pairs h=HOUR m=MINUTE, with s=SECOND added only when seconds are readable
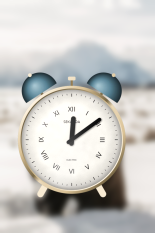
h=12 m=9
